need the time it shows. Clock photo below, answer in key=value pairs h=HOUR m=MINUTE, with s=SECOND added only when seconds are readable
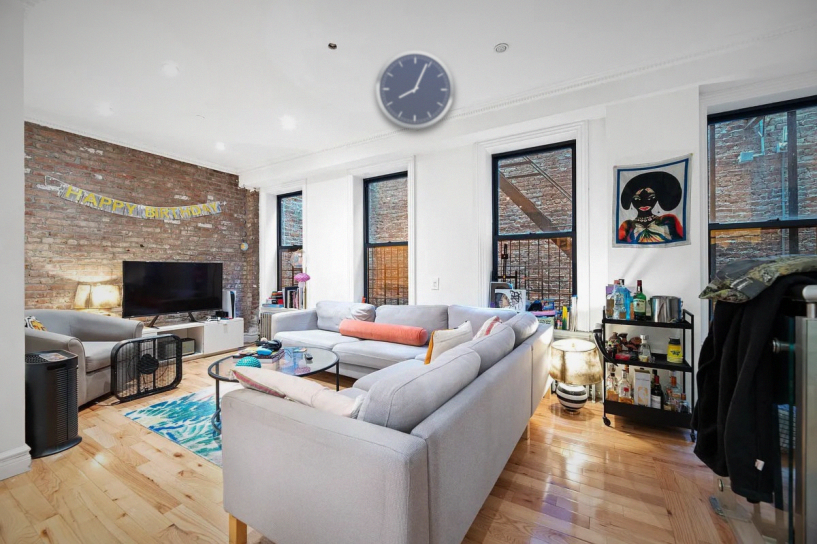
h=8 m=4
